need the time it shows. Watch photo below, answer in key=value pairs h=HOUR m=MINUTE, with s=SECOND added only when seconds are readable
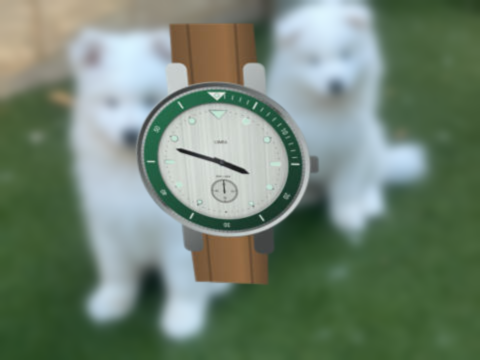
h=3 m=48
